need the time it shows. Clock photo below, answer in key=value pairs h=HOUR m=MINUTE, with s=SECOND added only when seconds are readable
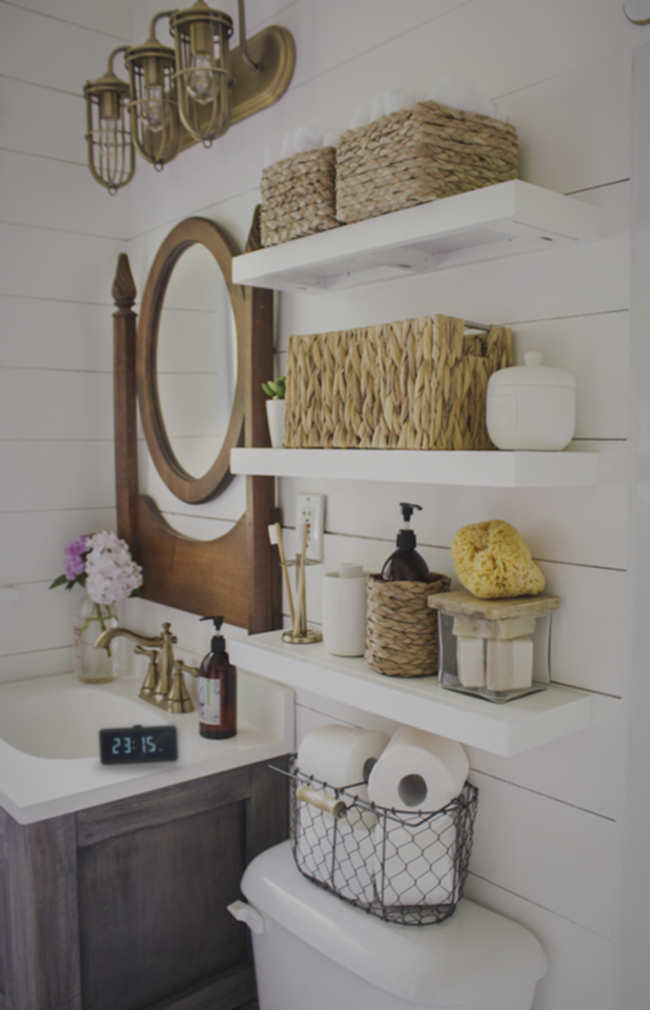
h=23 m=15
